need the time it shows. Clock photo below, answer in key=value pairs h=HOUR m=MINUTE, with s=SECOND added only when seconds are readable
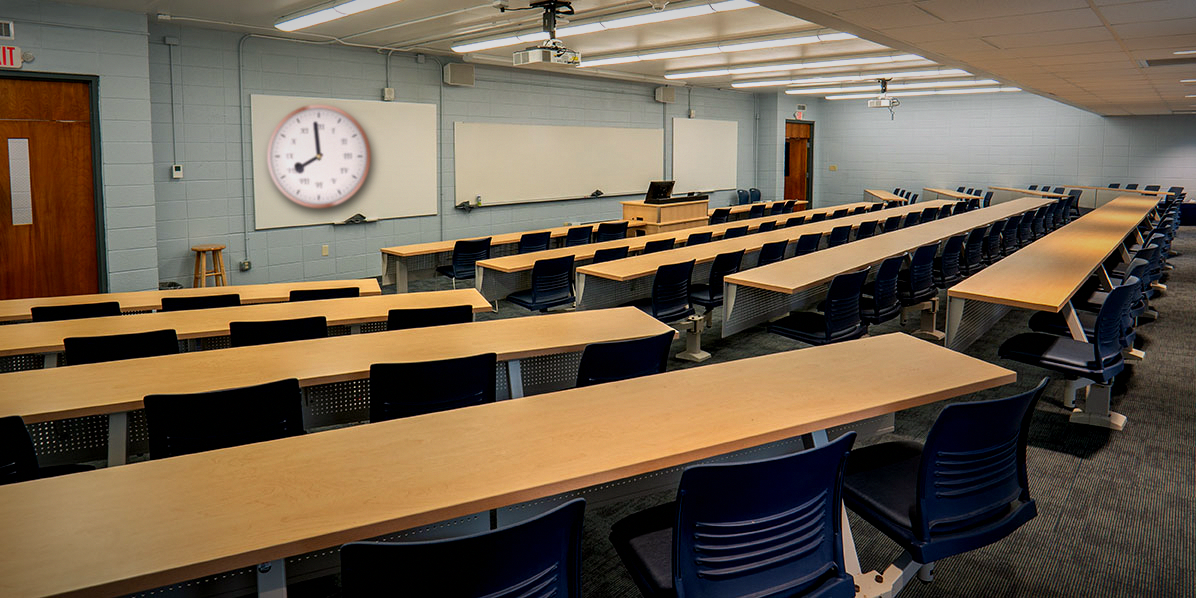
h=7 m=59
